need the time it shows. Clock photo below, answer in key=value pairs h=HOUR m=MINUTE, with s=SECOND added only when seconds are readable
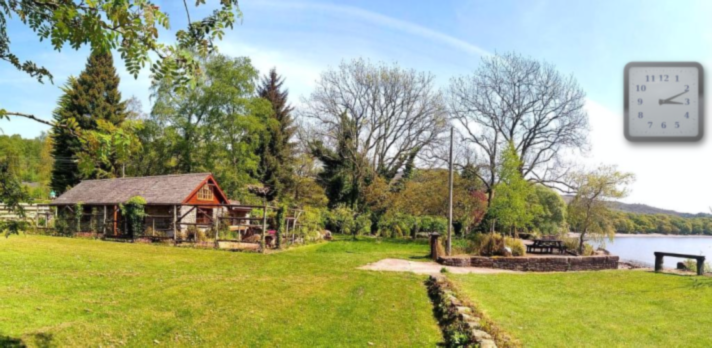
h=3 m=11
